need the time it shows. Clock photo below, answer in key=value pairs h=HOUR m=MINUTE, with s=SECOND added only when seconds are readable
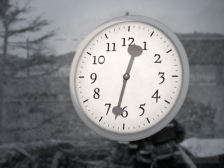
h=12 m=32
